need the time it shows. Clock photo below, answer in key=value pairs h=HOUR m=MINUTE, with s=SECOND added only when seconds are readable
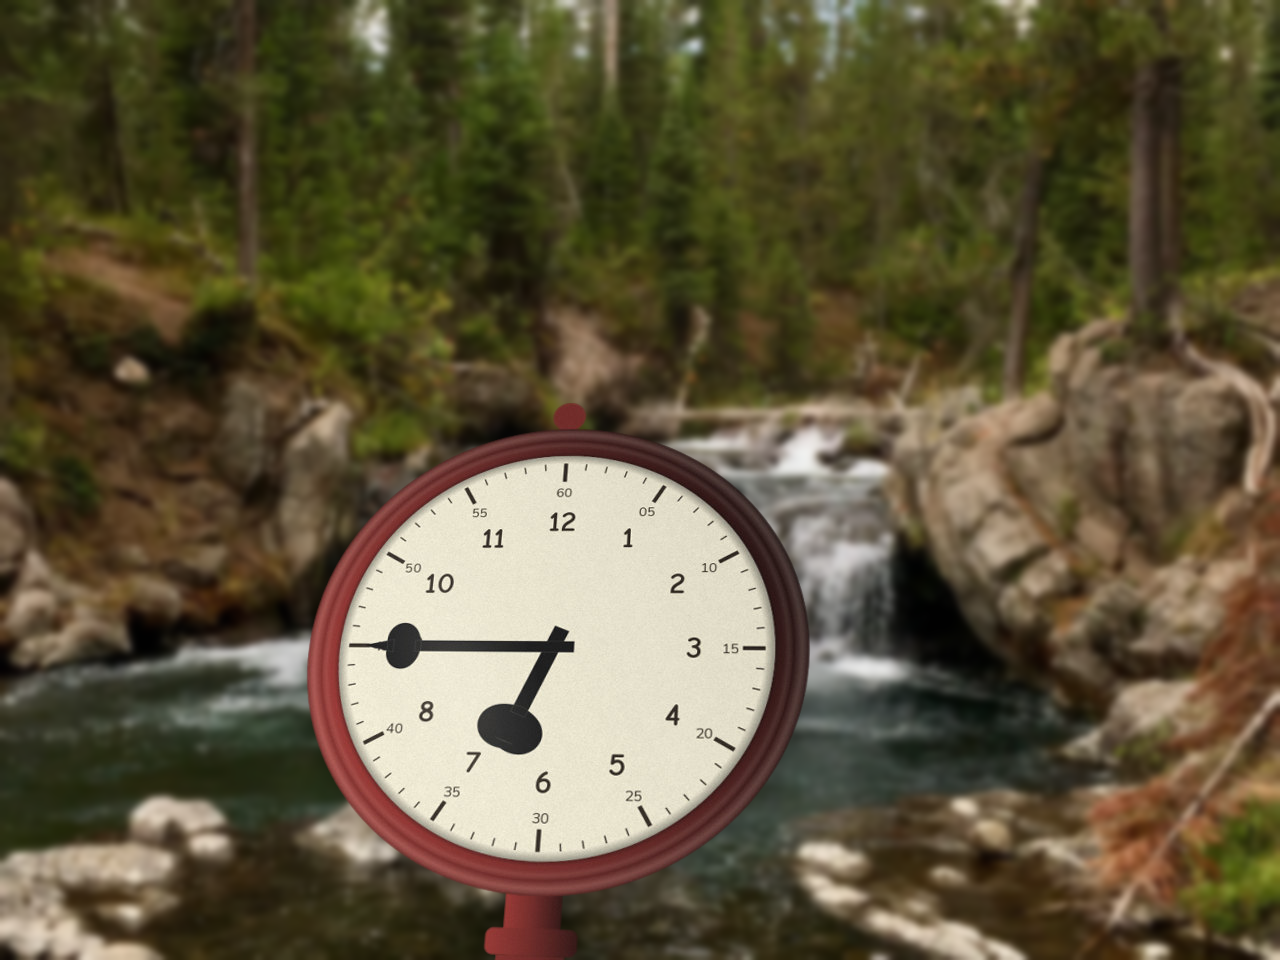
h=6 m=45
